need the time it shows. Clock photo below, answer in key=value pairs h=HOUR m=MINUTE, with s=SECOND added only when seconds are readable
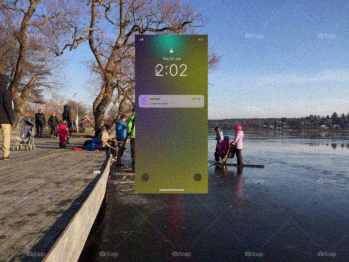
h=2 m=2
